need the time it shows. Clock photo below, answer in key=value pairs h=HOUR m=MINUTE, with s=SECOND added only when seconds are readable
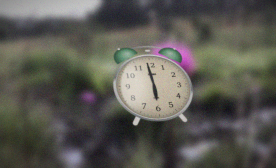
h=5 m=59
